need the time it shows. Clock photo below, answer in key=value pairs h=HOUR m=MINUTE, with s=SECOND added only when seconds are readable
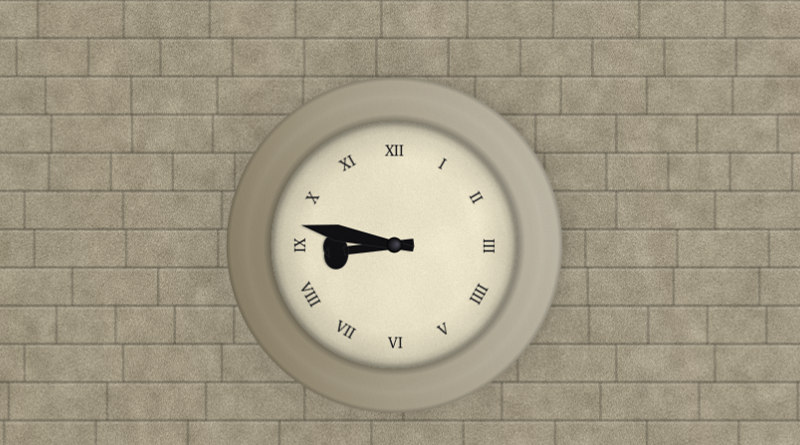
h=8 m=47
